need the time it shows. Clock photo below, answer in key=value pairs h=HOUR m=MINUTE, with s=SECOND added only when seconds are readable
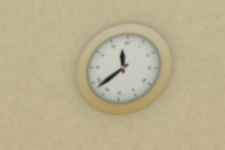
h=11 m=38
